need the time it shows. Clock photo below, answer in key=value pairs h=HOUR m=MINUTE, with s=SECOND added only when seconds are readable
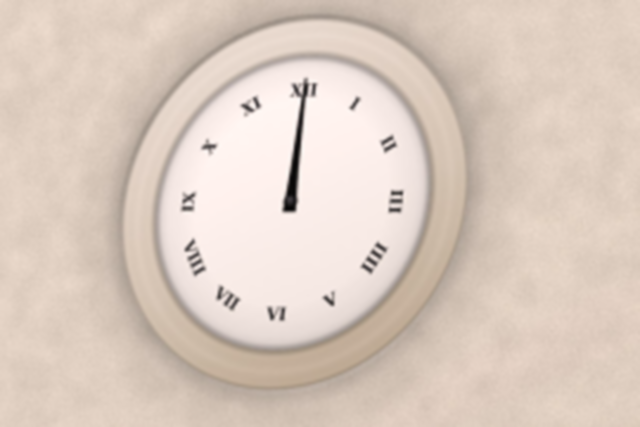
h=12 m=0
